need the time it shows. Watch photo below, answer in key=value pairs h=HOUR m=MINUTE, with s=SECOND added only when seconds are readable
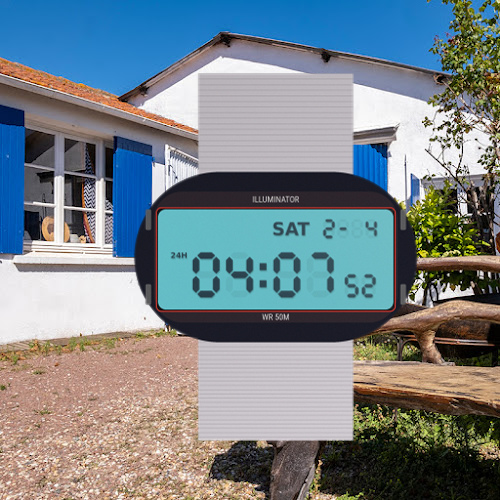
h=4 m=7 s=52
